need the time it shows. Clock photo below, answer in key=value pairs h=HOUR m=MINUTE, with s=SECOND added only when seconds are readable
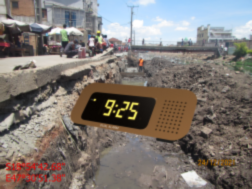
h=9 m=25
